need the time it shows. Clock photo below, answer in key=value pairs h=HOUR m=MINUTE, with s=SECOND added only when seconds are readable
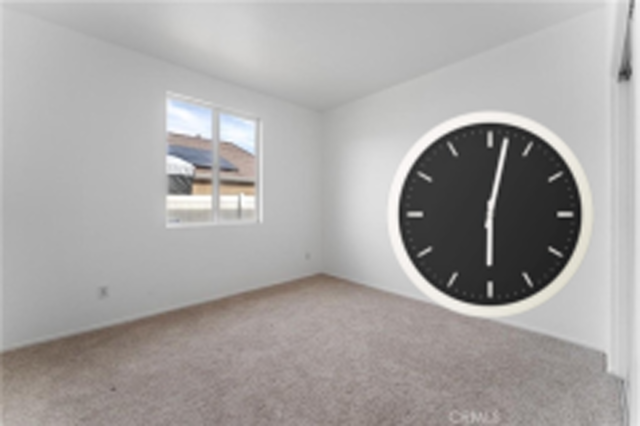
h=6 m=2
